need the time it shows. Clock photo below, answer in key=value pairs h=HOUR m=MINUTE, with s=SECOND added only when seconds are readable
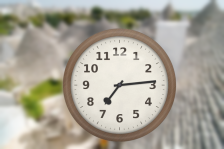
h=7 m=14
